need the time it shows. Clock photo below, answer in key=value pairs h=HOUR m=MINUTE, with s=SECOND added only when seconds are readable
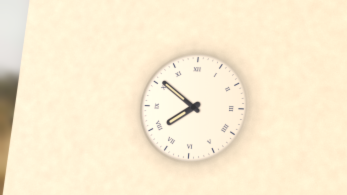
h=7 m=51
